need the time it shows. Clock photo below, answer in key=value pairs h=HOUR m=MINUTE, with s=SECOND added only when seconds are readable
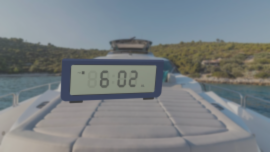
h=6 m=2
